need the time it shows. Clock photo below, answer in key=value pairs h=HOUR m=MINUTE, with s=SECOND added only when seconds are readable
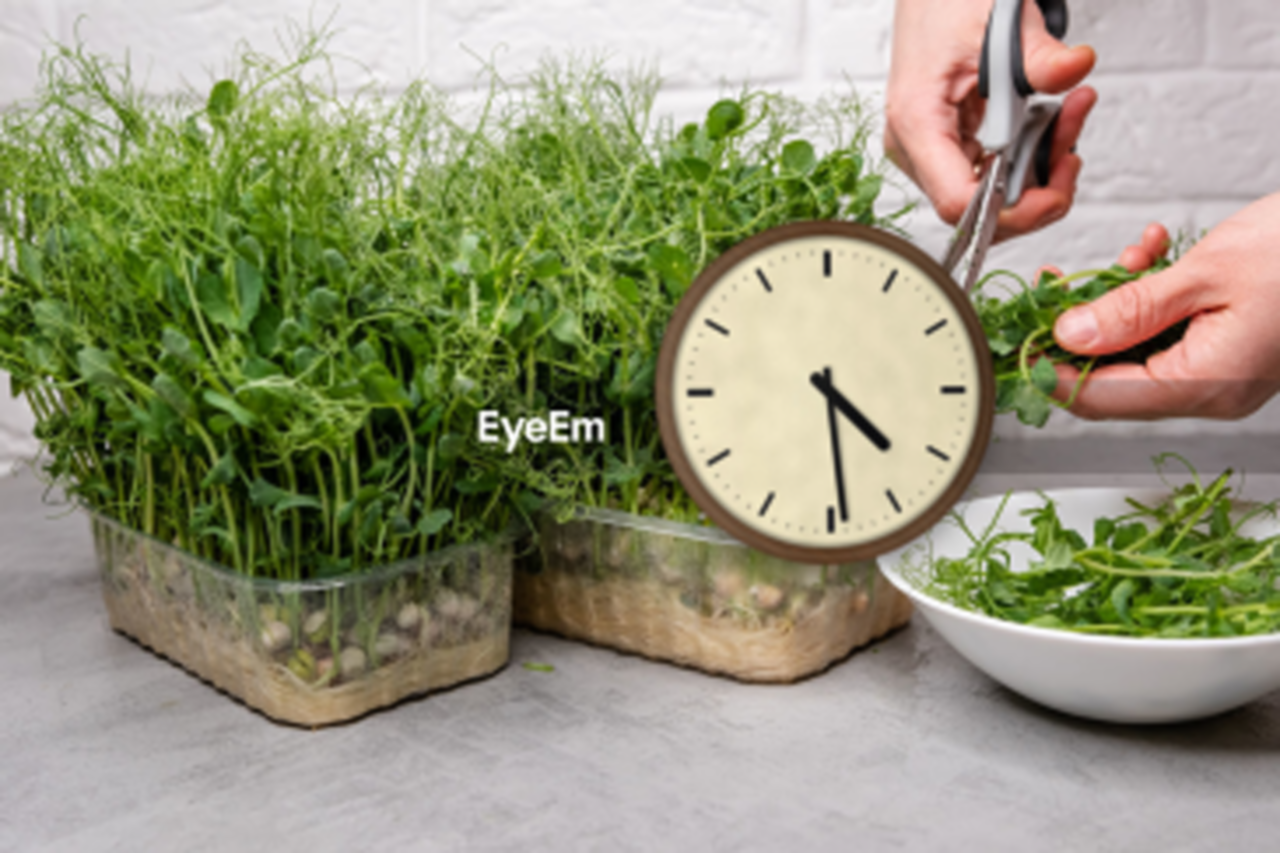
h=4 m=29
